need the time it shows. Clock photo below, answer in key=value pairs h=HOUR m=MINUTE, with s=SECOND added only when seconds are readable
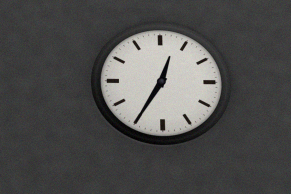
h=12 m=35
